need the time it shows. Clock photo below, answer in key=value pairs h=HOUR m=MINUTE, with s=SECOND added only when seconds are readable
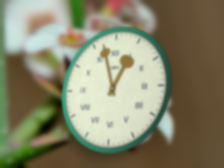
h=12 m=57
